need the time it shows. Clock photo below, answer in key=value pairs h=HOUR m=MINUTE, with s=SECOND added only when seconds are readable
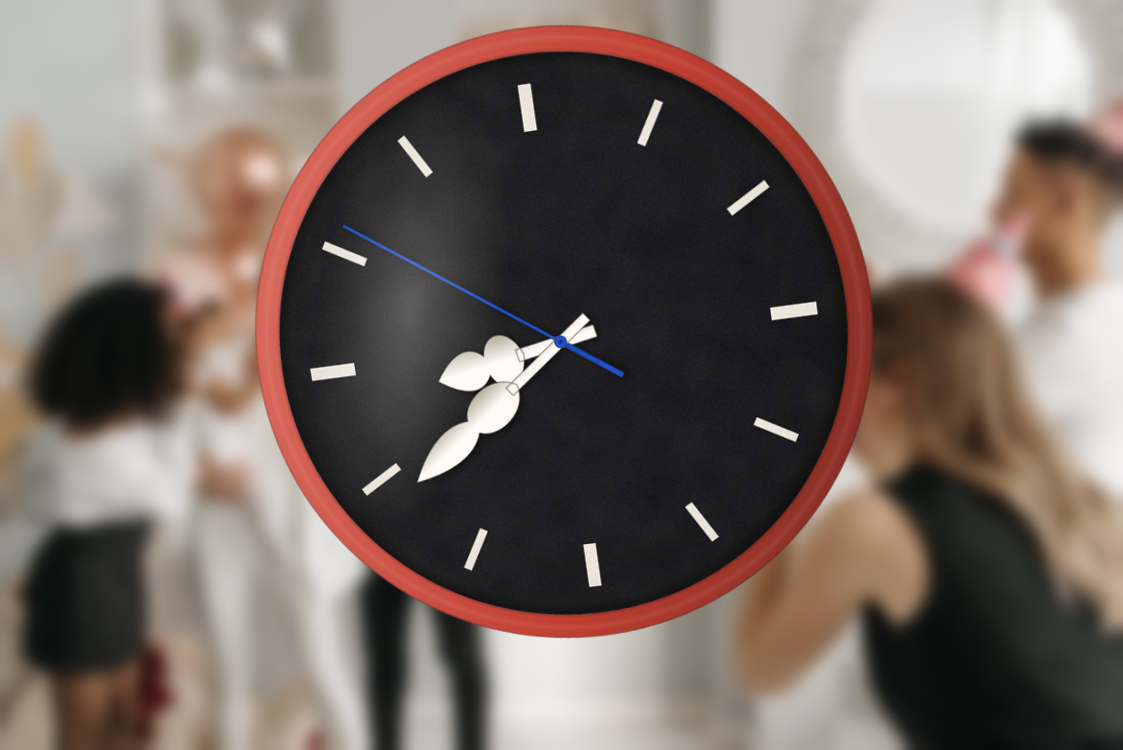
h=8 m=38 s=51
